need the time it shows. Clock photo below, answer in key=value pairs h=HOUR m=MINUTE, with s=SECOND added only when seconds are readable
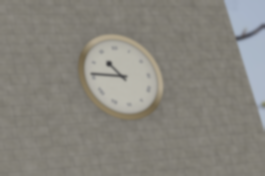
h=10 m=46
